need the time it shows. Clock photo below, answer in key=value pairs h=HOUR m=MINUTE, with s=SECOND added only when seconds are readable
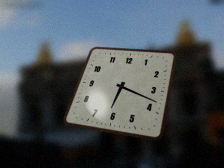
h=6 m=18
